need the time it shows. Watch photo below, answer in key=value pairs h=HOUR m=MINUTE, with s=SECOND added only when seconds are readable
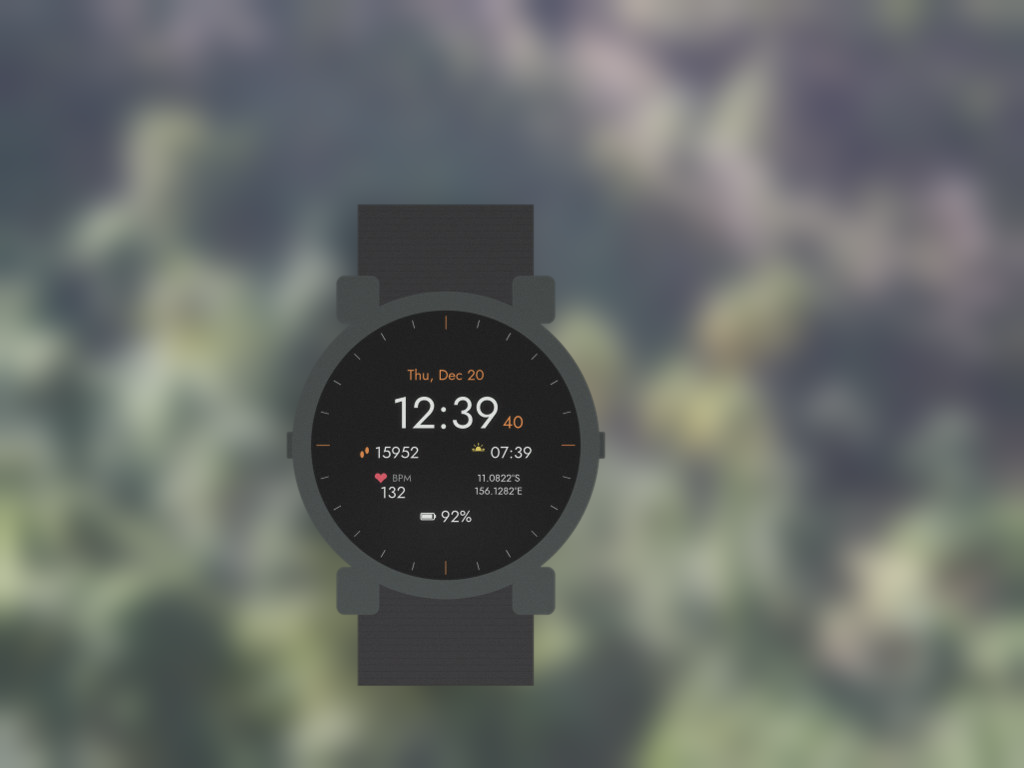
h=12 m=39 s=40
